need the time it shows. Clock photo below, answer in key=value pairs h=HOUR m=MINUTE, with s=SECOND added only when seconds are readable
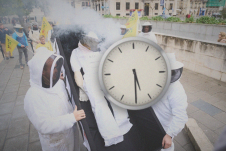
h=5 m=30
